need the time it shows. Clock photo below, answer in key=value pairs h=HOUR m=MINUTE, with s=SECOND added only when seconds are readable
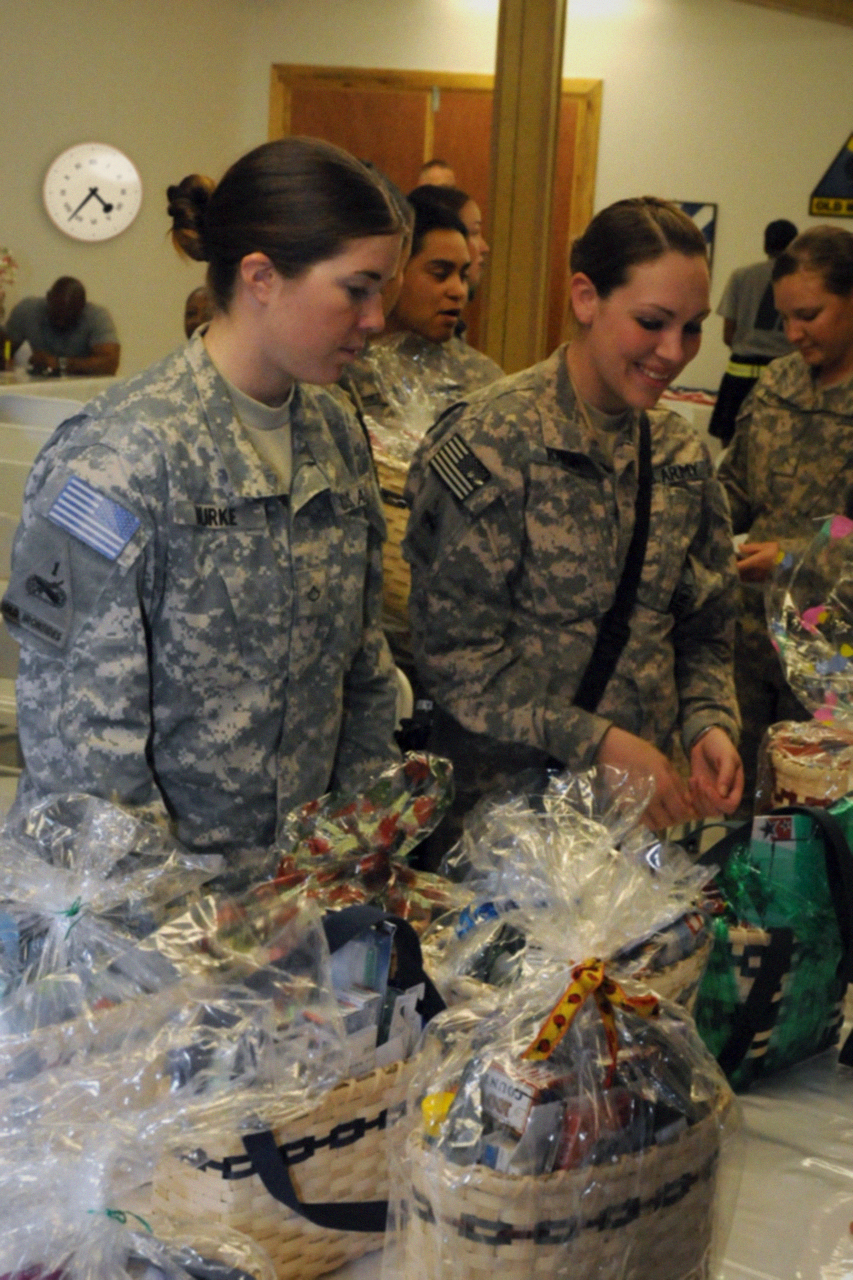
h=4 m=37
